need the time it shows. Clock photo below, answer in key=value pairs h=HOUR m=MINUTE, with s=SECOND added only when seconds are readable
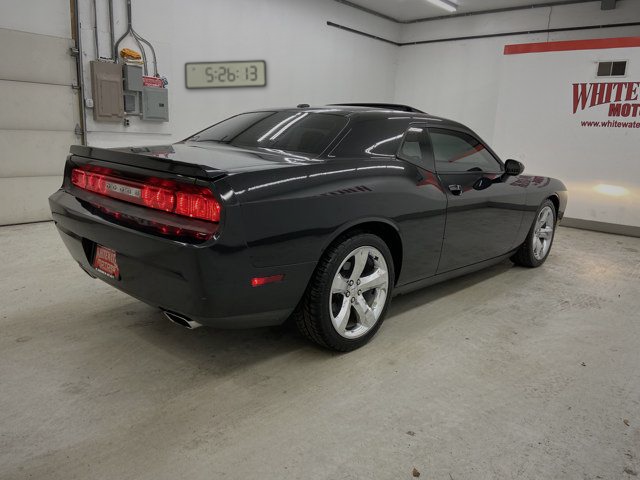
h=5 m=26 s=13
